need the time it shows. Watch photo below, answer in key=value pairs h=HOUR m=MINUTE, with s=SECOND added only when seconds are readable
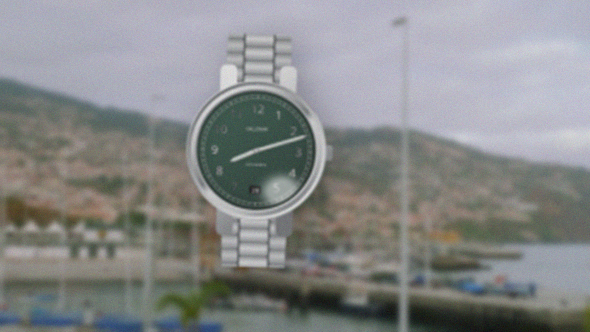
h=8 m=12
